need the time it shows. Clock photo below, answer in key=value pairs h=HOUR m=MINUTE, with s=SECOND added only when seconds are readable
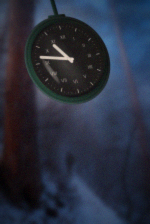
h=10 m=47
